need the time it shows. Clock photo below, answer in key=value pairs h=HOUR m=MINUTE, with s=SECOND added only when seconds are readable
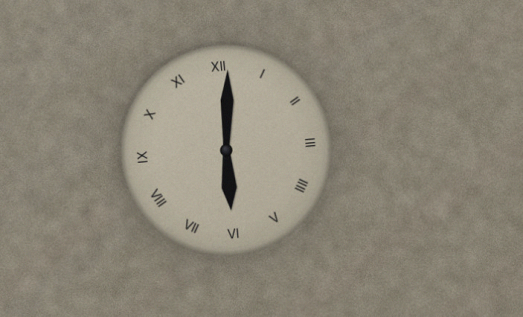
h=6 m=1
